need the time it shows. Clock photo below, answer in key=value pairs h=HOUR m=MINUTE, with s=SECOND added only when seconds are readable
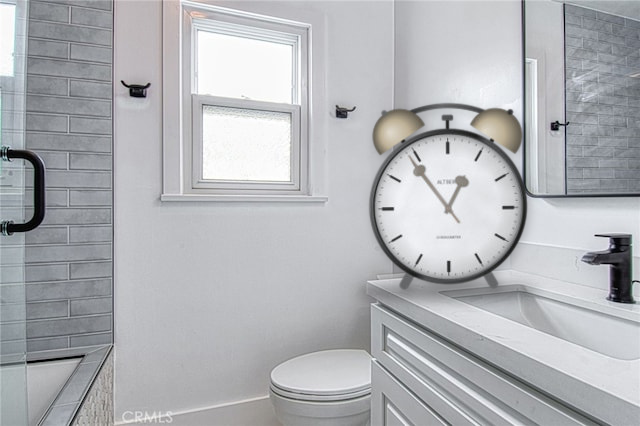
h=12 m=53 s=54
